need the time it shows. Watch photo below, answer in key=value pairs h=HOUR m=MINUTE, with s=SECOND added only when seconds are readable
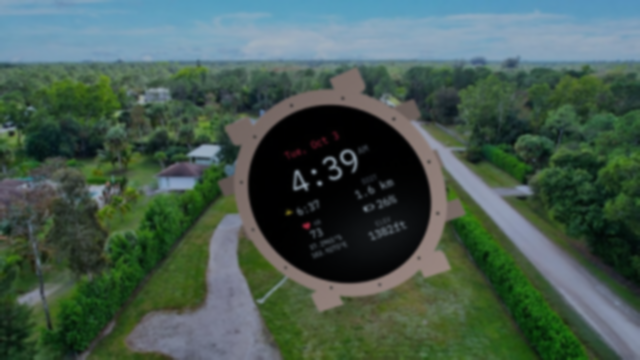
h=4 m=39
